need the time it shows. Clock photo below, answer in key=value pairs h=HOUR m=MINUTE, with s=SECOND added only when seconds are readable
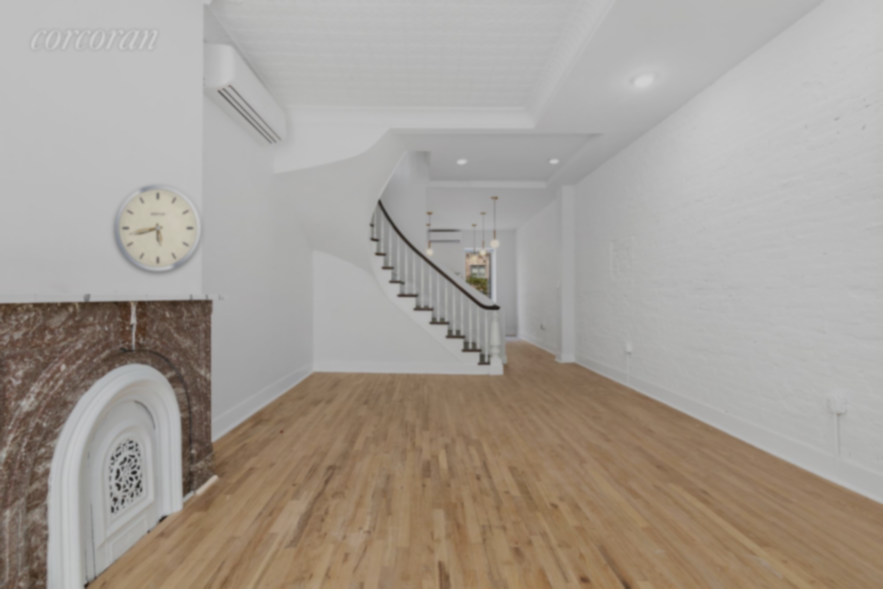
h=5 m=43
